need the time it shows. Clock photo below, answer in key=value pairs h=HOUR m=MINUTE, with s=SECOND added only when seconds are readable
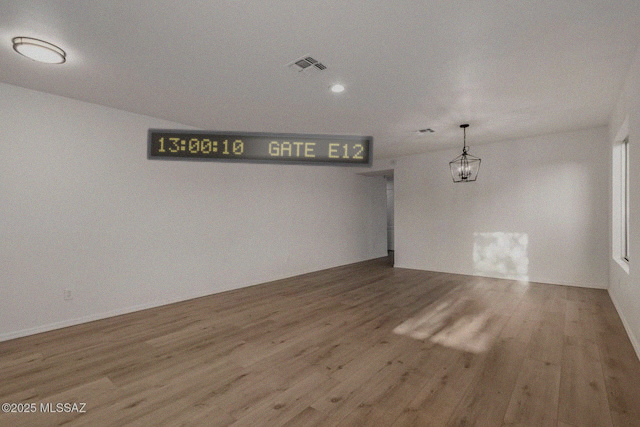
h=13 m=0 s=10
